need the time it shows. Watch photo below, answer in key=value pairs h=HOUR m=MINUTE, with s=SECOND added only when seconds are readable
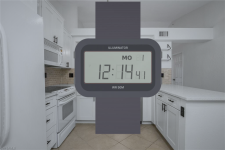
h=12 m=14 s=41
